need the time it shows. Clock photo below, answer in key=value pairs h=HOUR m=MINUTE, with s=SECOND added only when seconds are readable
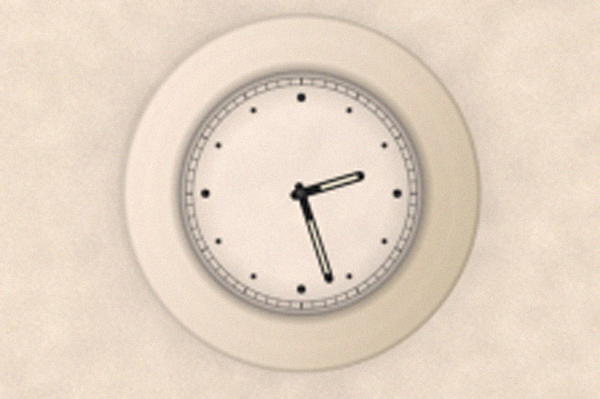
h=2 m=27
